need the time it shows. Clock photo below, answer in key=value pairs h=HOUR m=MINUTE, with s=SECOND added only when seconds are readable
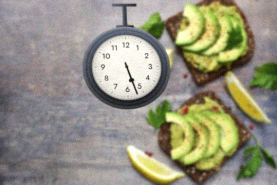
h=5 m=27
